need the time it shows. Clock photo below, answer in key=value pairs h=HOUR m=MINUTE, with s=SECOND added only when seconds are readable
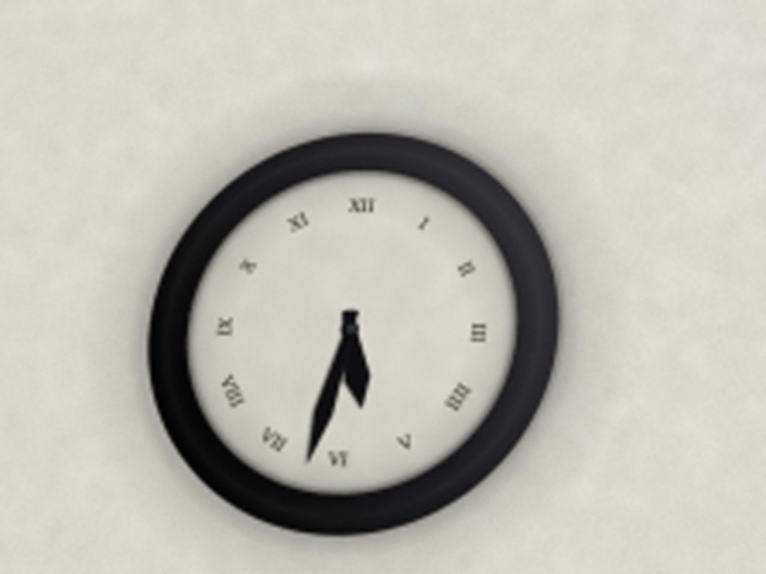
h=5 m=32
